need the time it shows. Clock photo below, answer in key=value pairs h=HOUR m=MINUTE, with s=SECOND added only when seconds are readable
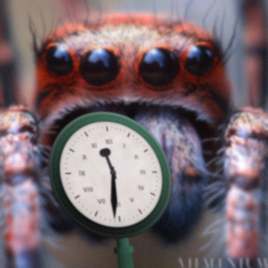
h=11 m=31
